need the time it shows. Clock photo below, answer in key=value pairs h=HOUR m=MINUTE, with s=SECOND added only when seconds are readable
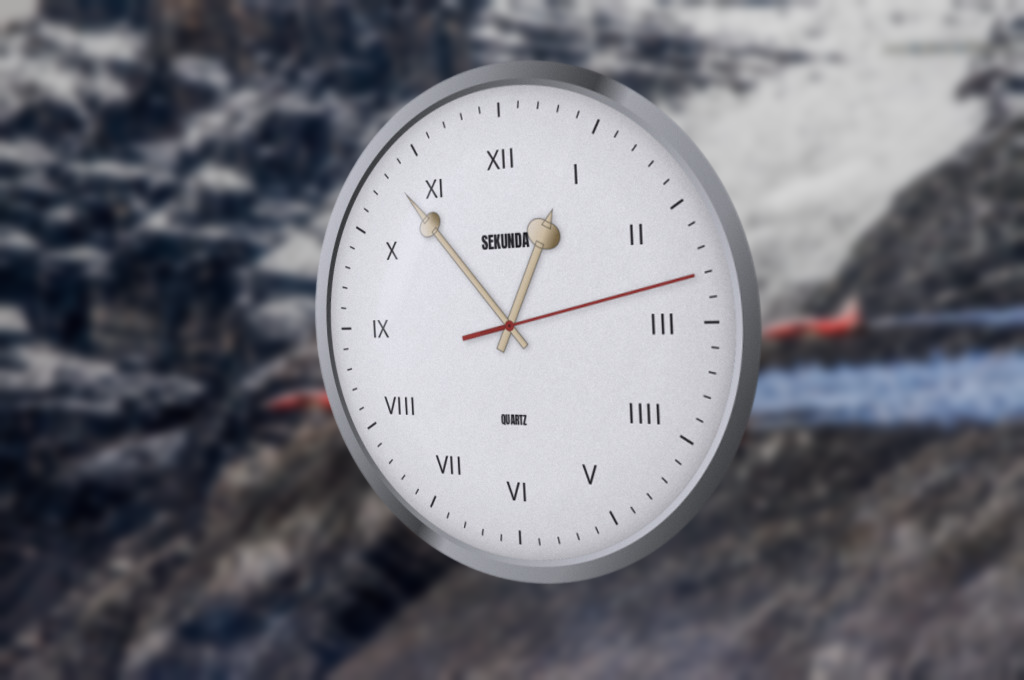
h=12 m=53 s=13
